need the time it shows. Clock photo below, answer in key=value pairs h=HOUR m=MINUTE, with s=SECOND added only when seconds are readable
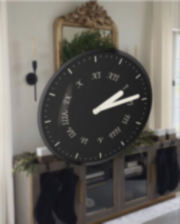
h=1 m=9
